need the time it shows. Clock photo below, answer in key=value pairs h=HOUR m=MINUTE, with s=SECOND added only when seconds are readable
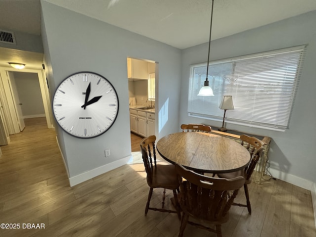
h=2 m=2
